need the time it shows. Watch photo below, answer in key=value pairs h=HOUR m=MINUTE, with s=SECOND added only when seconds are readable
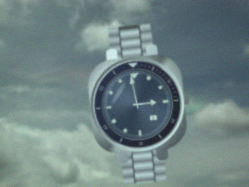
h=2 m=59
